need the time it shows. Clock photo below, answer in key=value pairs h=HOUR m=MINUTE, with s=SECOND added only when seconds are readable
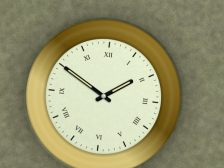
h=1 m=50
